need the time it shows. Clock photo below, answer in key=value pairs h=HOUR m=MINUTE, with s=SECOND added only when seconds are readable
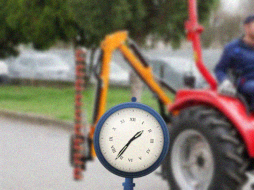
h=1 m=36
